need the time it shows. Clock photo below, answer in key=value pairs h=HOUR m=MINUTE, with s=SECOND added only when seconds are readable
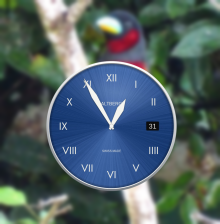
h=12 m=55
